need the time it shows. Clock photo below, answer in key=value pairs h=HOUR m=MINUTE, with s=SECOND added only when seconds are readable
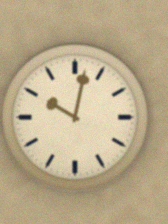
h=10 m=2
